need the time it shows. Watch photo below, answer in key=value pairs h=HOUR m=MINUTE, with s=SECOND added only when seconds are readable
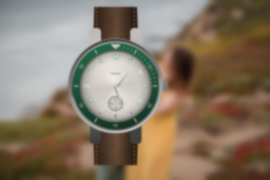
h=1 m=27
